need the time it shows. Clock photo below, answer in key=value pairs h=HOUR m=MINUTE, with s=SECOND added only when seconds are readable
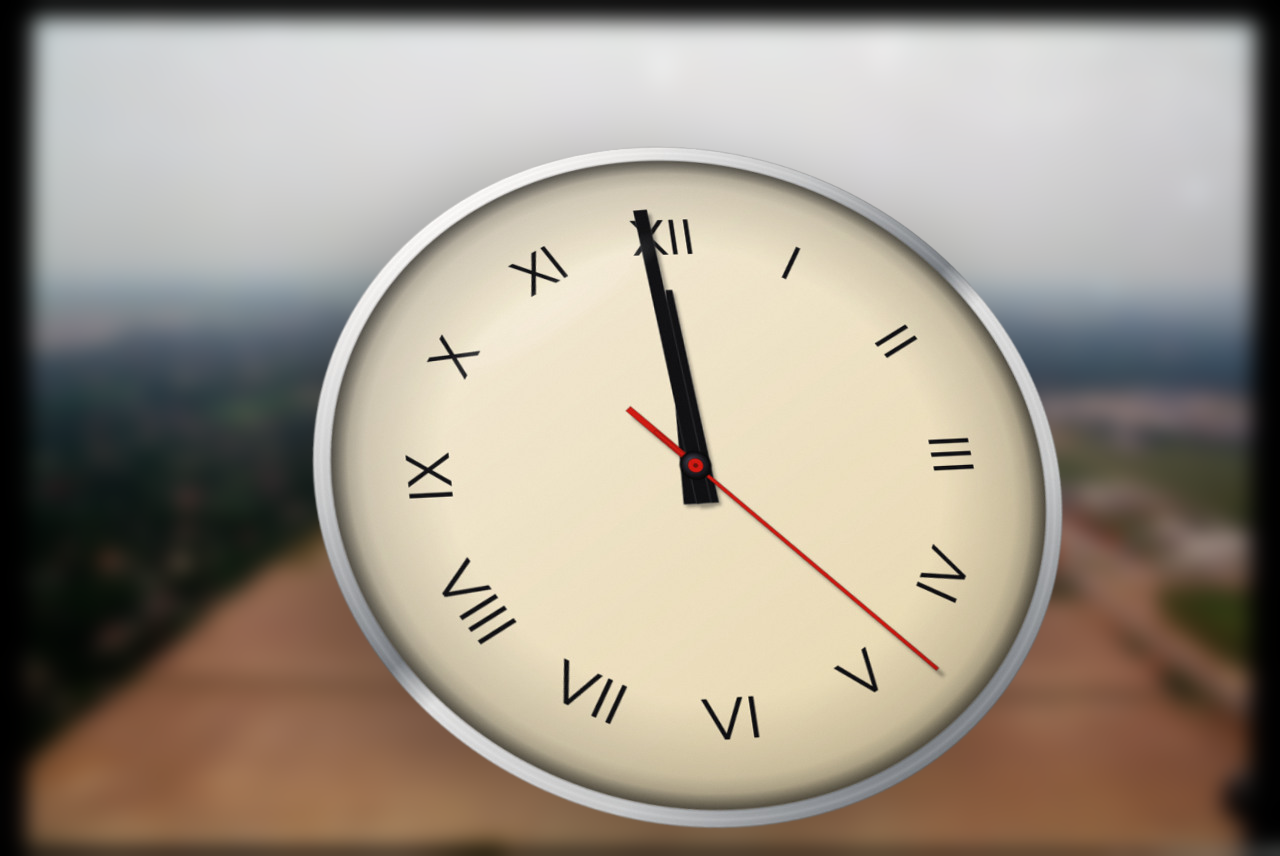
h=11 m=59 s=23
